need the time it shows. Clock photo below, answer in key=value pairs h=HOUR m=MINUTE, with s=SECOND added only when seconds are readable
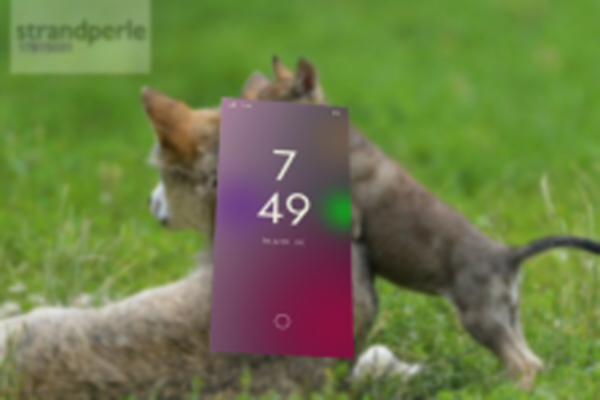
h=7 m=49
